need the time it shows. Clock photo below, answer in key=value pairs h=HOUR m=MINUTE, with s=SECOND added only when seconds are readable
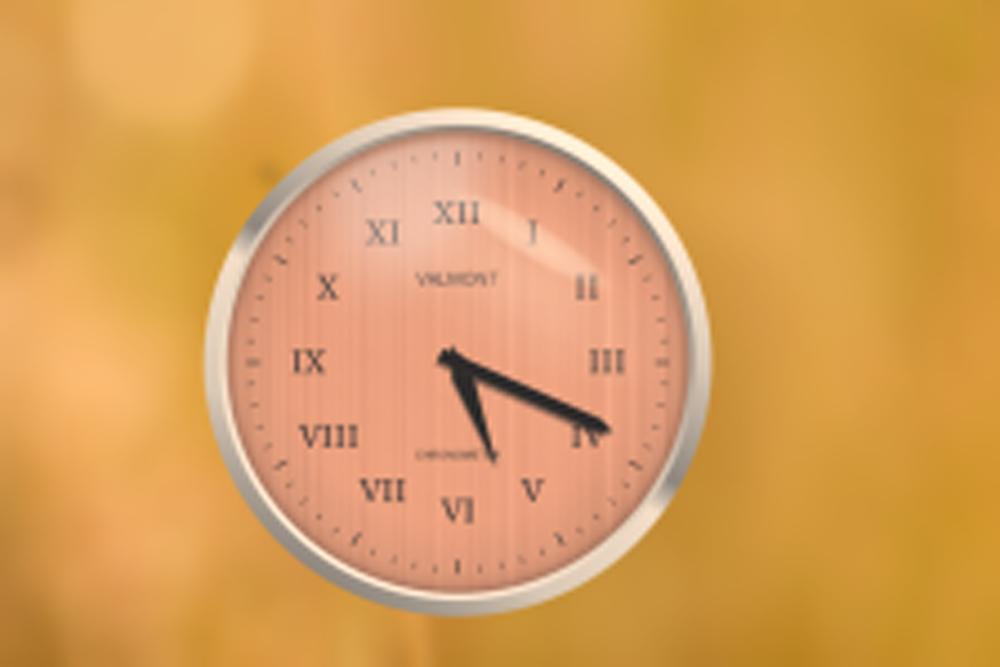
h=5 m=19
